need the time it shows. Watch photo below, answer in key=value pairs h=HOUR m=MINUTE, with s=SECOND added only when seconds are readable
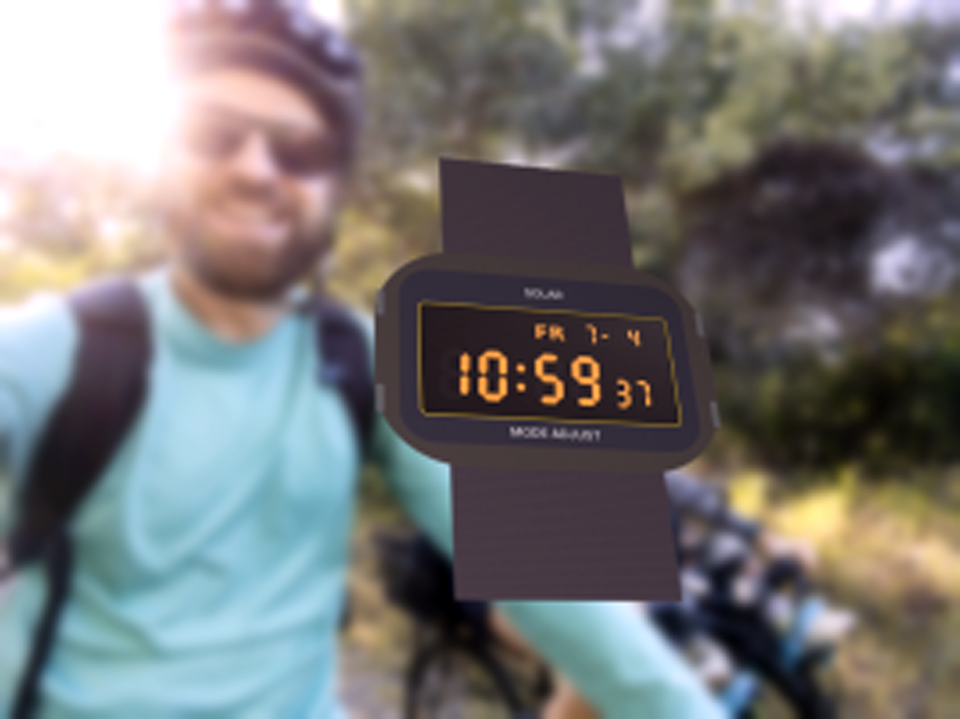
h=10 m=59 s=37
